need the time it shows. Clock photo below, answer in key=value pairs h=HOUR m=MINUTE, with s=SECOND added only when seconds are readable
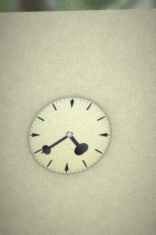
h=4 m=39
